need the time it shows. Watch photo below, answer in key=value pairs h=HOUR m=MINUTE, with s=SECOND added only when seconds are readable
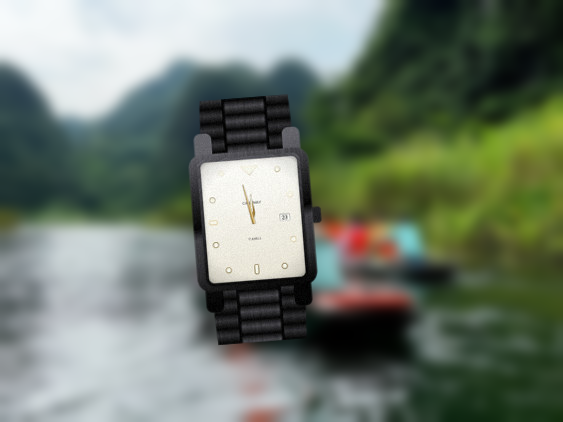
h=11 m=58
